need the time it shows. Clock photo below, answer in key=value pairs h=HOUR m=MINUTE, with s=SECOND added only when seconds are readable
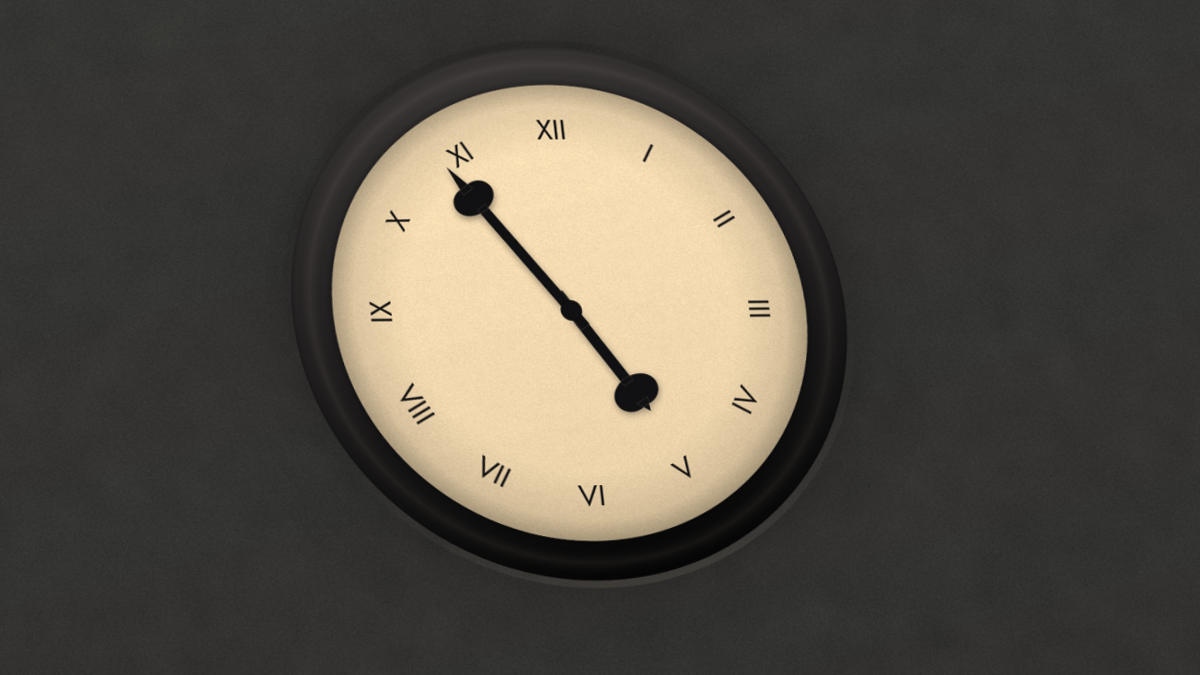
h=4 m=54
